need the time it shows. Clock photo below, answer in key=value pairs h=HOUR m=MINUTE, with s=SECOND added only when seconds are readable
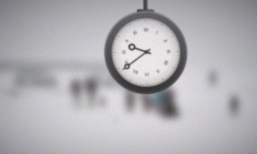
h=9 m=39
